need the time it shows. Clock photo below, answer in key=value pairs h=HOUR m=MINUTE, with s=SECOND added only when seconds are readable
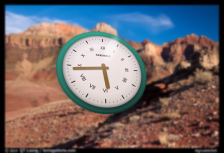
h=5 m=44
